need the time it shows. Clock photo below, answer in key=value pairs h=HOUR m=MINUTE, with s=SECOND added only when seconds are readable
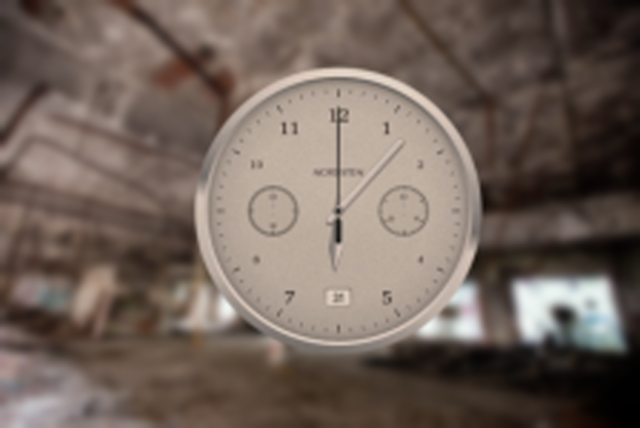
h=6 m=7
